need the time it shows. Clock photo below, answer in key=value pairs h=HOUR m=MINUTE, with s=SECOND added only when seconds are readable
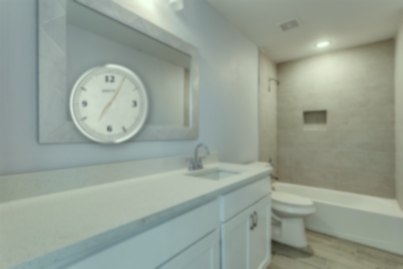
h=7 m=5
